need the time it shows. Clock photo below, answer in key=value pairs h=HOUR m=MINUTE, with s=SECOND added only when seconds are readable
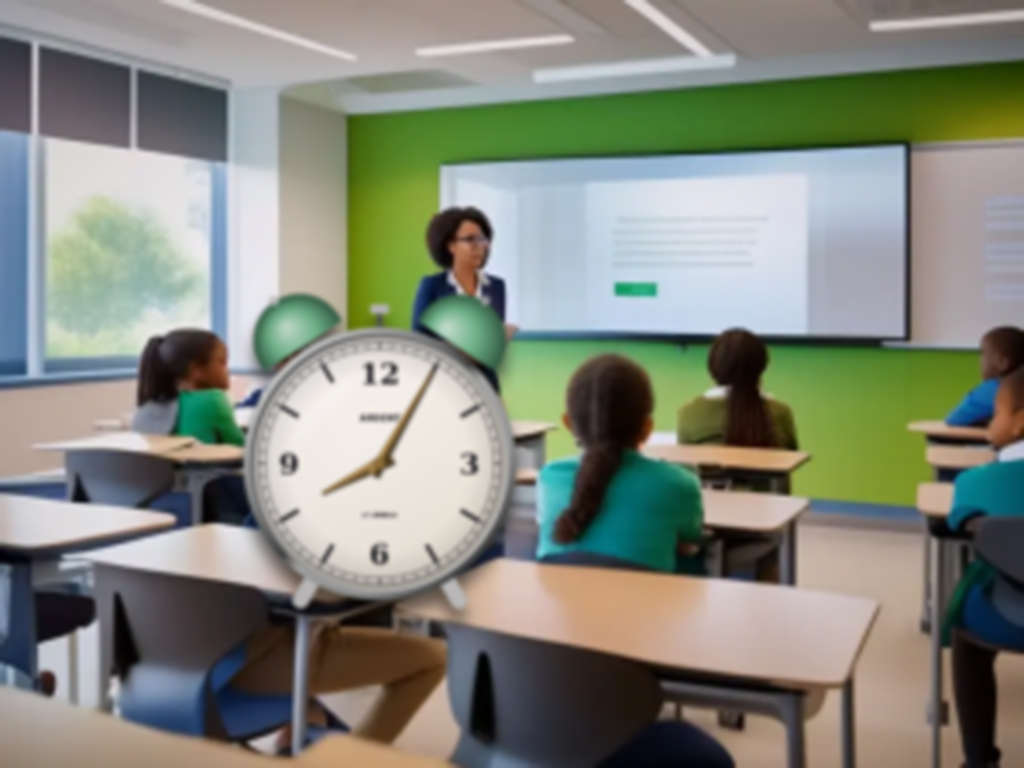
h=8 m=5
